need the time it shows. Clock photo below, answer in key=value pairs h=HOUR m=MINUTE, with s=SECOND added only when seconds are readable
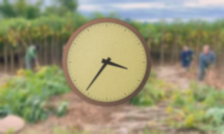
h=3 m=36
